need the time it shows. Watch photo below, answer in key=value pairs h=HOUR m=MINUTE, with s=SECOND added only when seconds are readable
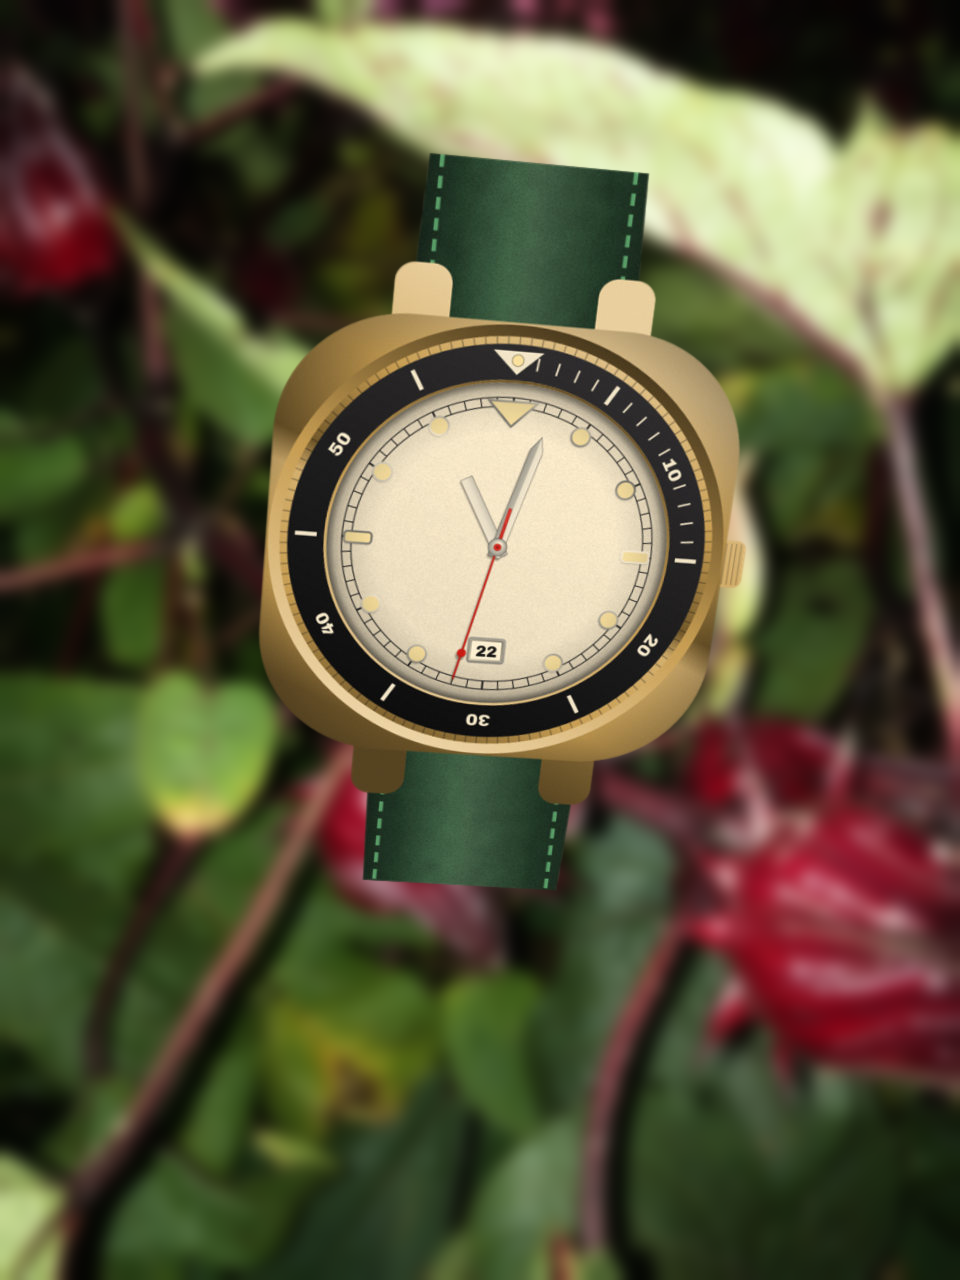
h=11 m=2 s=32
